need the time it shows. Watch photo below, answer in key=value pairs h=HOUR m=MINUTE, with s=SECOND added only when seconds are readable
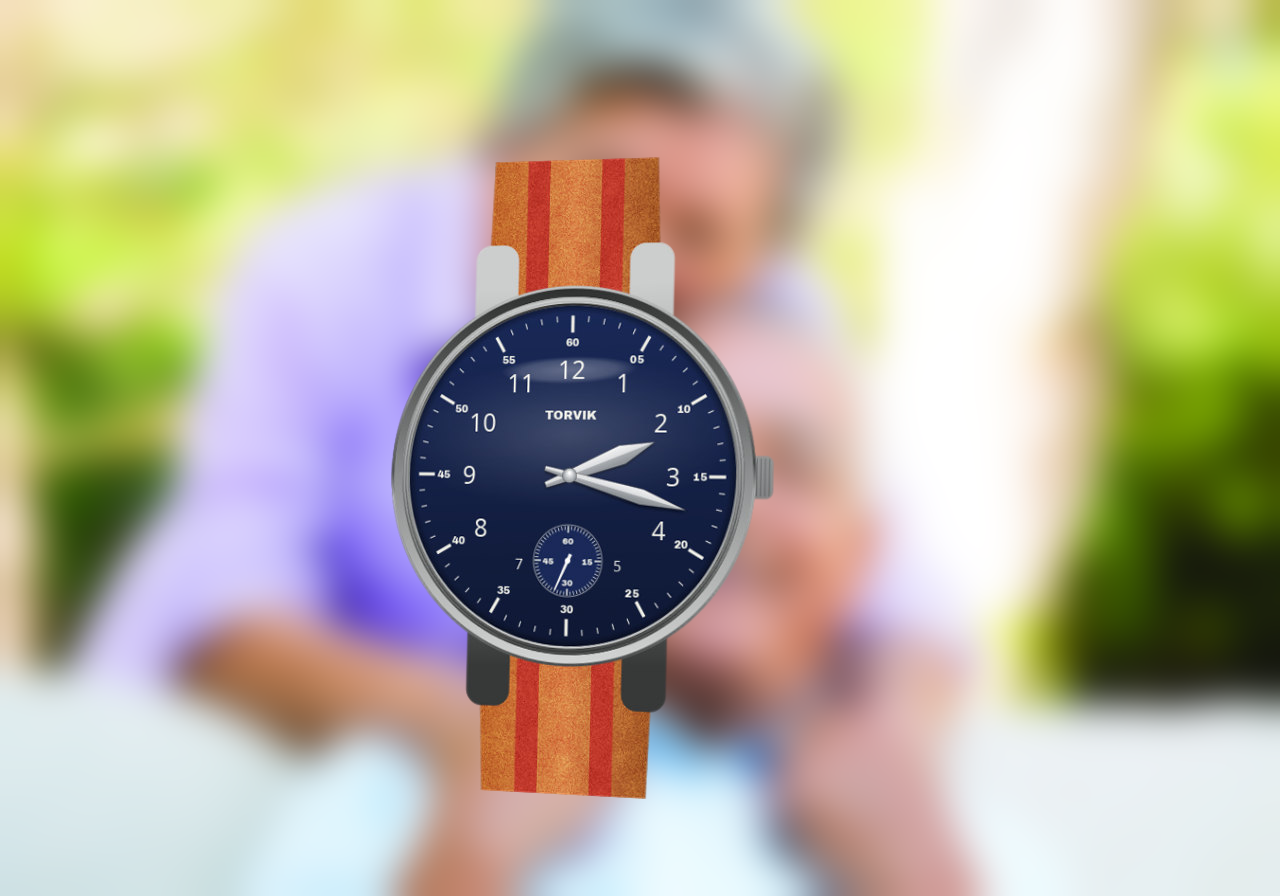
h=2 m=17 s=34
